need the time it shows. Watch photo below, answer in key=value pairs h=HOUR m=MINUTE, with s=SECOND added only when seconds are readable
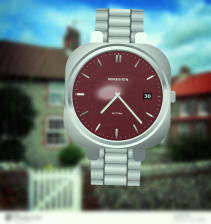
h=7 m=23
